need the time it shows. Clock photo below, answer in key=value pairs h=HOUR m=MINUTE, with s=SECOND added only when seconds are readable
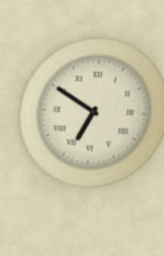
h=6 m=50
